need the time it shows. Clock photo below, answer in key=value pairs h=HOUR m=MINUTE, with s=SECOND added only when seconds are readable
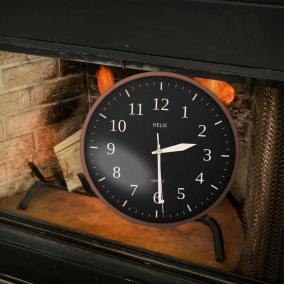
h=2 m=29 s=29
